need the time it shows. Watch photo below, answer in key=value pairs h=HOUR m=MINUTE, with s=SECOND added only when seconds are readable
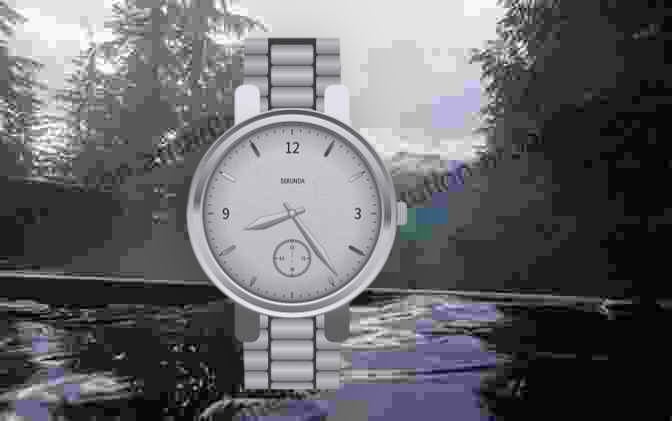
h=8 m=24
